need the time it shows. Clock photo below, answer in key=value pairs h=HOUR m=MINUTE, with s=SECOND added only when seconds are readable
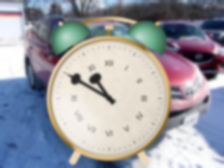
h=10 m=50
